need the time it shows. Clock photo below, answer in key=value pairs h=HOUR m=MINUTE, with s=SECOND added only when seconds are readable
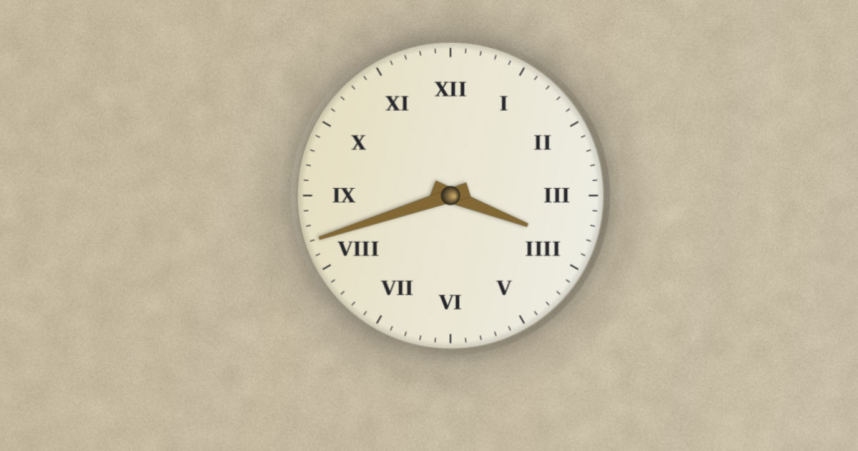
h=3 m=42
